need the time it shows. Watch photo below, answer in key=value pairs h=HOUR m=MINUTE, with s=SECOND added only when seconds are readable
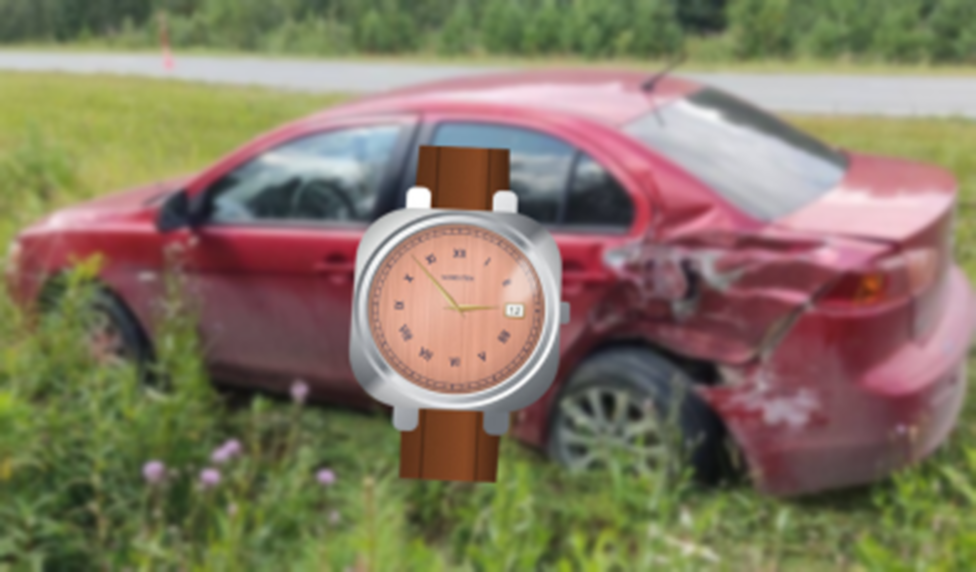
h=2 m=53
